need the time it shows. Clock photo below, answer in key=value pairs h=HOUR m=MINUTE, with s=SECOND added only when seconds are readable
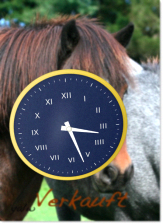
h=3 m=27
